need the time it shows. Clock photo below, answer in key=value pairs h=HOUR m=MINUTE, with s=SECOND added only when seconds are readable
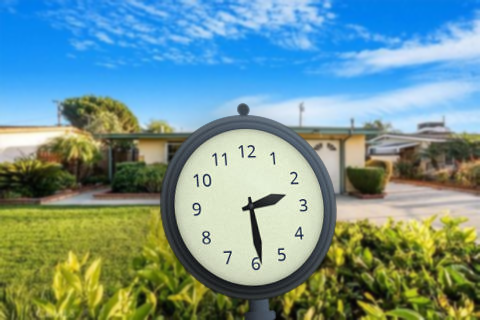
h=2 m=29
